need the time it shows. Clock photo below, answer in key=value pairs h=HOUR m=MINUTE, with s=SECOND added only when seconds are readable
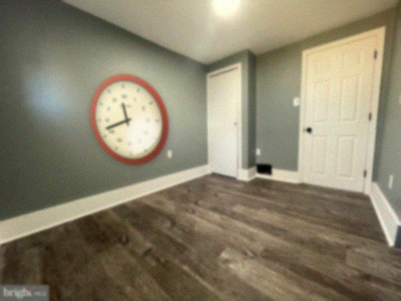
h=11 m=42
